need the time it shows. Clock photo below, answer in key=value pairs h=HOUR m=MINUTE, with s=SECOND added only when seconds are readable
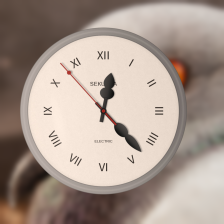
h=12 m=22 s=53
